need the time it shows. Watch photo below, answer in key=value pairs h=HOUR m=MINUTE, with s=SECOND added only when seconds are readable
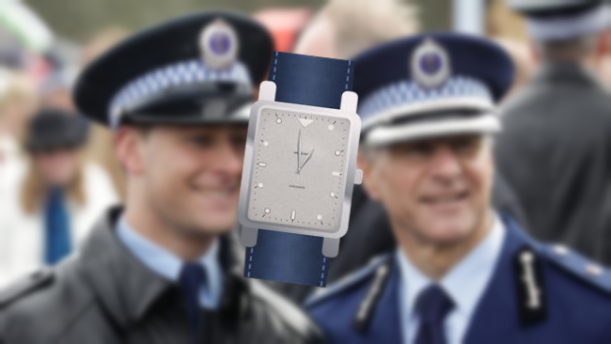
h=12 m=59
